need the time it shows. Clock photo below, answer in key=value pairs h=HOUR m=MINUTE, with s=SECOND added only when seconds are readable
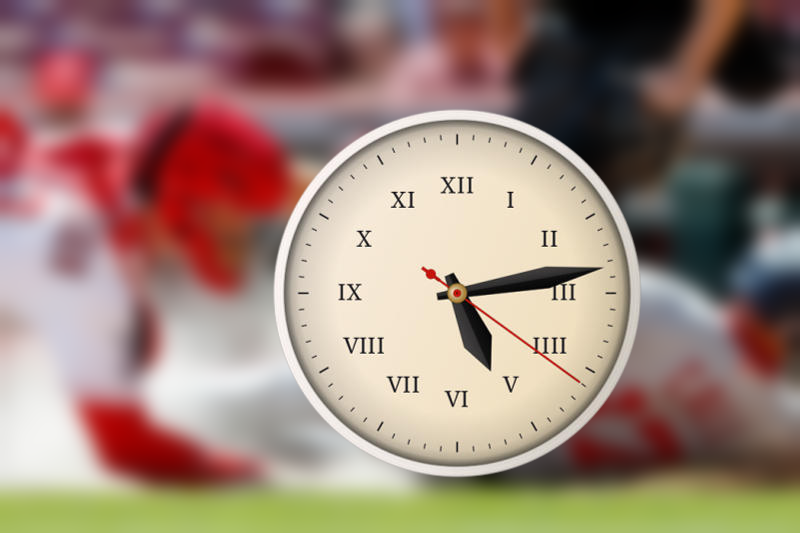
h=5 m=13 s=21
